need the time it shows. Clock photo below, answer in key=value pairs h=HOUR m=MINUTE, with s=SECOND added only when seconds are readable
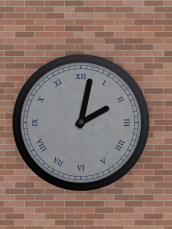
h=2 m=2
